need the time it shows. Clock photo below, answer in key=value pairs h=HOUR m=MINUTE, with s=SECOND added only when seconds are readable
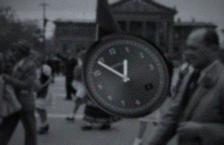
h=12 m=54
